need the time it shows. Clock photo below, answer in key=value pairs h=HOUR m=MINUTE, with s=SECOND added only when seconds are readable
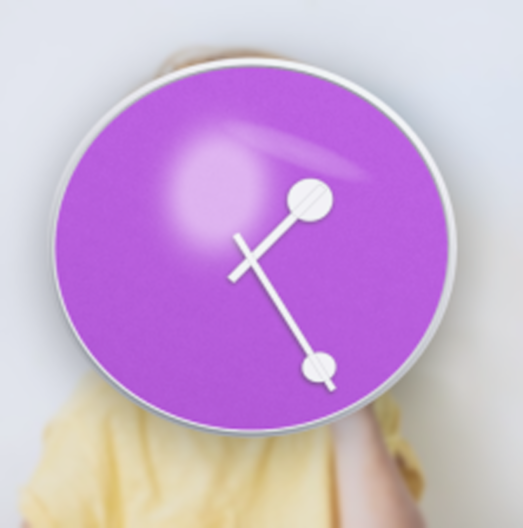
h=1 m=25
